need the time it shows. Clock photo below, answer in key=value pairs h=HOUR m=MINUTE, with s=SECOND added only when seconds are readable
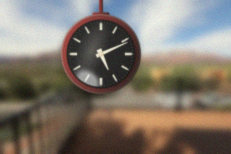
h=5 m=11
